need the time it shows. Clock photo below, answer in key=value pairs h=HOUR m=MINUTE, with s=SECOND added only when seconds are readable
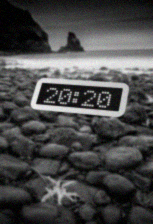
h=20 m=20
